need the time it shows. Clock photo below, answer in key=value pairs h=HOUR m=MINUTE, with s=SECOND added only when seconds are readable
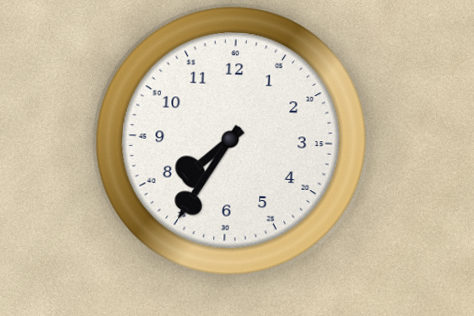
h=7 m=35
